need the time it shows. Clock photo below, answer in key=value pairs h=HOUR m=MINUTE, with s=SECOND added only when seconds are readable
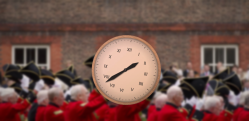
h=1 m=38
